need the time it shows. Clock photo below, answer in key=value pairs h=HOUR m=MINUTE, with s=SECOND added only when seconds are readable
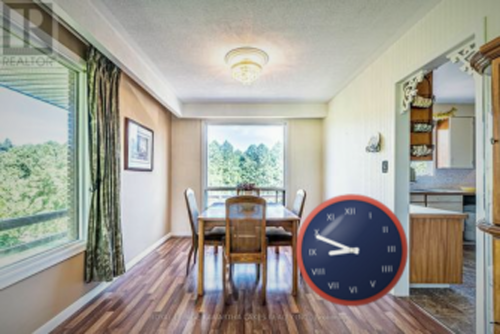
h=8 m=49
